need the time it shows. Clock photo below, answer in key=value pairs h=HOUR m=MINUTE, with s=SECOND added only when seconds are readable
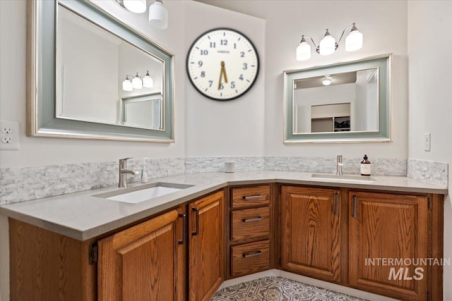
h=5 m=31
